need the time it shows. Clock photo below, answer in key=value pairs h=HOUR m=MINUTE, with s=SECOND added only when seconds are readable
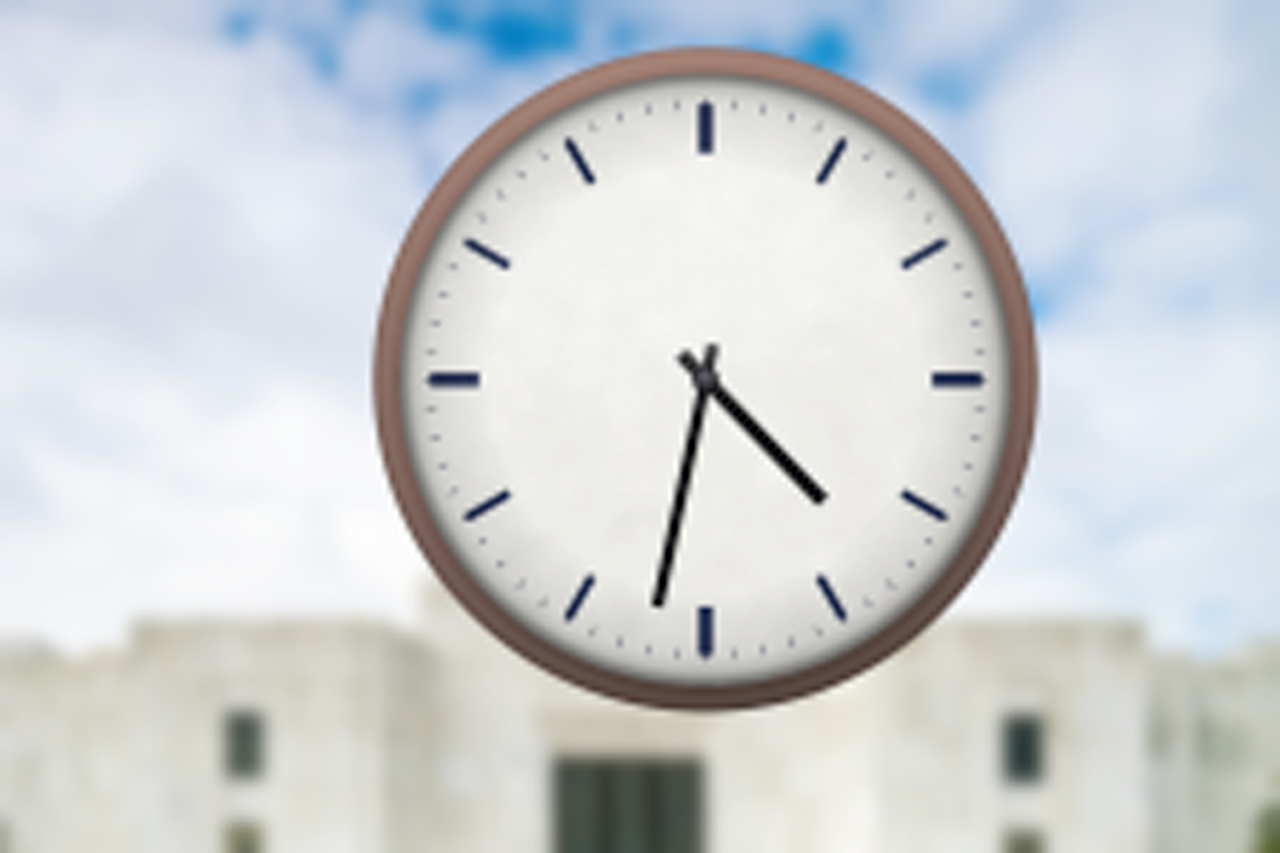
h=4 m=32
